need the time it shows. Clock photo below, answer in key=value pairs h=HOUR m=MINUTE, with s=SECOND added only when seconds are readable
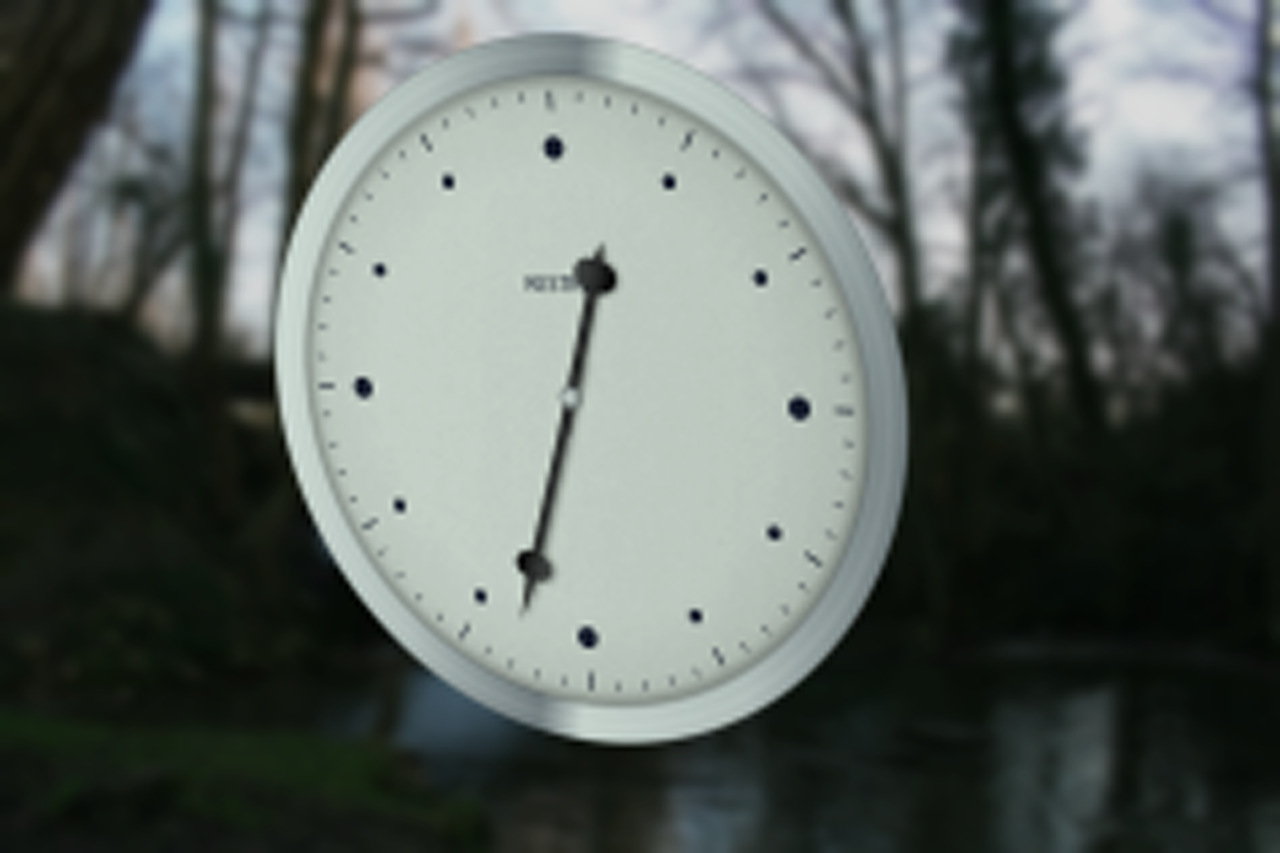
h=12 m=33
